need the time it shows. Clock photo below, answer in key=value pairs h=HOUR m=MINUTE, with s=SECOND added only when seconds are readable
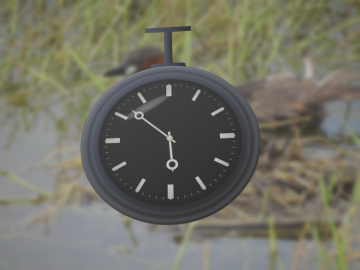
h=5 m=52
